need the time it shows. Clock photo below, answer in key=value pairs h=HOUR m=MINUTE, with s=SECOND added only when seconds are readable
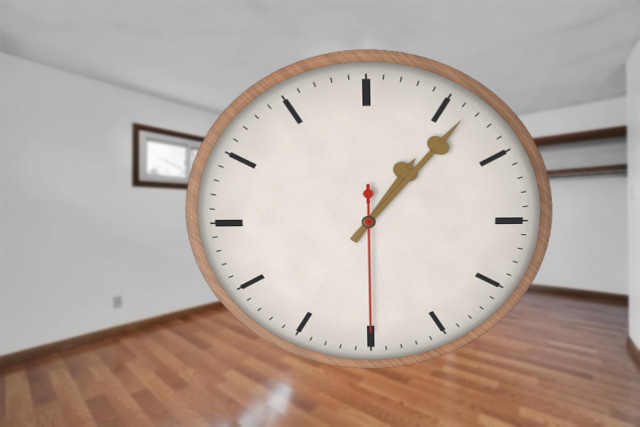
h=1 m=6 s=30
